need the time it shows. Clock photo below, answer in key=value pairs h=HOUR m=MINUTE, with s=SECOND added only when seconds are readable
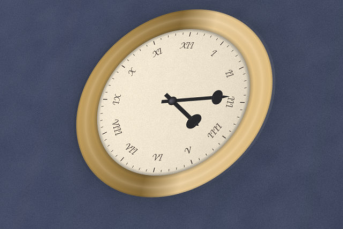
h=4 m=14
